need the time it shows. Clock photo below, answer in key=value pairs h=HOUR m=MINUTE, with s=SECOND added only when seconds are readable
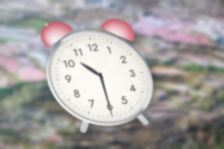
h=10 m=30
